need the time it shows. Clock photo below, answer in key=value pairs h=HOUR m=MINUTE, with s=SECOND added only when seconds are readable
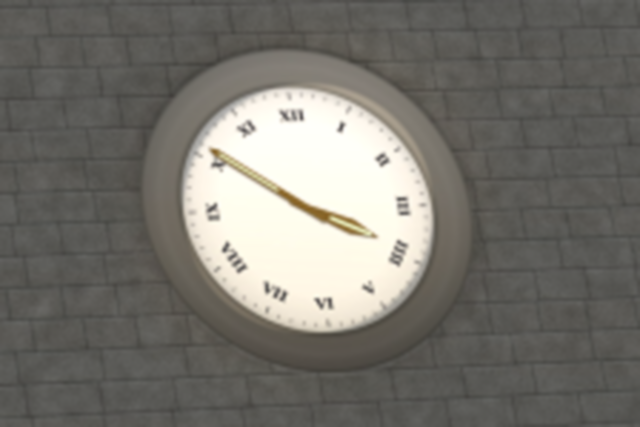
h=3 m=51
